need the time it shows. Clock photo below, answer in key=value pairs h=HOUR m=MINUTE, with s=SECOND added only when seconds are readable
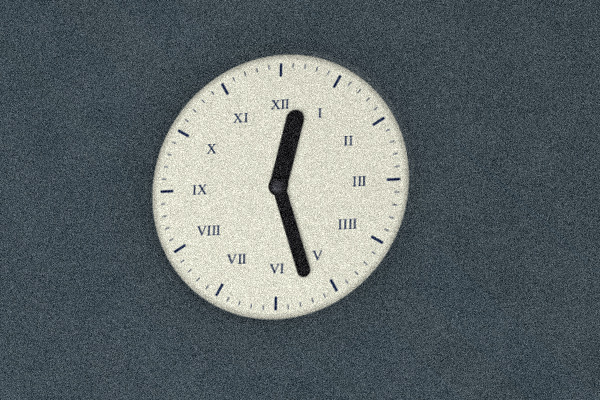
h=12 m=27
